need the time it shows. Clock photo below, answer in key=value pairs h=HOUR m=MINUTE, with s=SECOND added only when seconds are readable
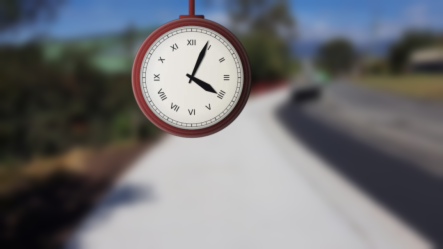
h=4 m=4
